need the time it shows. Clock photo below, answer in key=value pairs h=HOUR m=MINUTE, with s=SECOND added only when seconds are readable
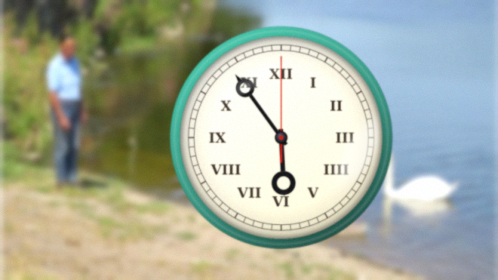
h=5 m=54 s=0
